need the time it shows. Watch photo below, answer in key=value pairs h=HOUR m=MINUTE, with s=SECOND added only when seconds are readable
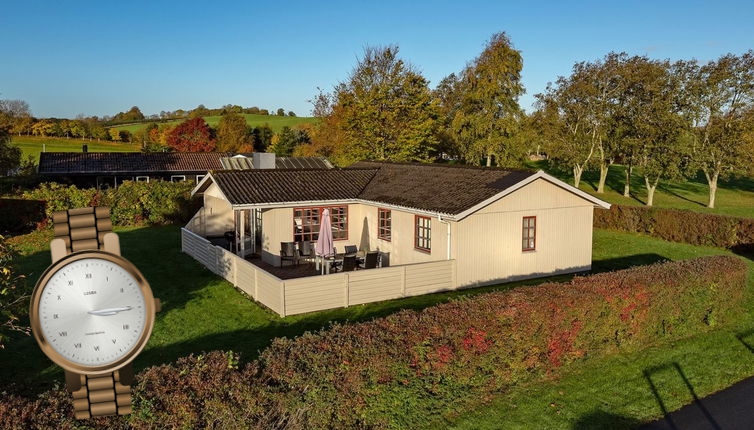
h=3 m=15
